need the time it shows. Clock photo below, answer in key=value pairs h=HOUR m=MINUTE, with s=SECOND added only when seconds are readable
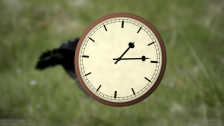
h=1 m=14
